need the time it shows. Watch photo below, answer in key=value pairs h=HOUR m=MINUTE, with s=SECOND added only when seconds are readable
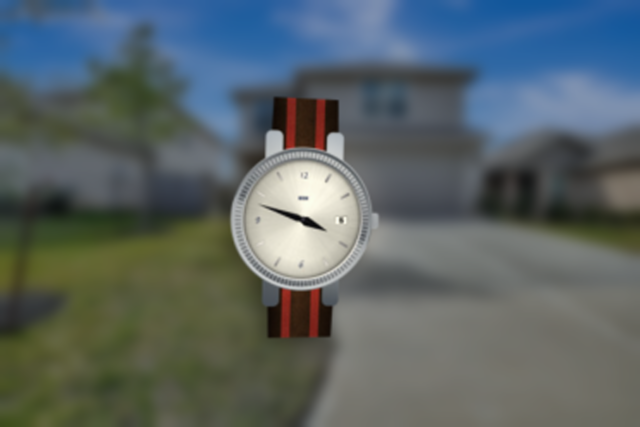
h=3 m=48
